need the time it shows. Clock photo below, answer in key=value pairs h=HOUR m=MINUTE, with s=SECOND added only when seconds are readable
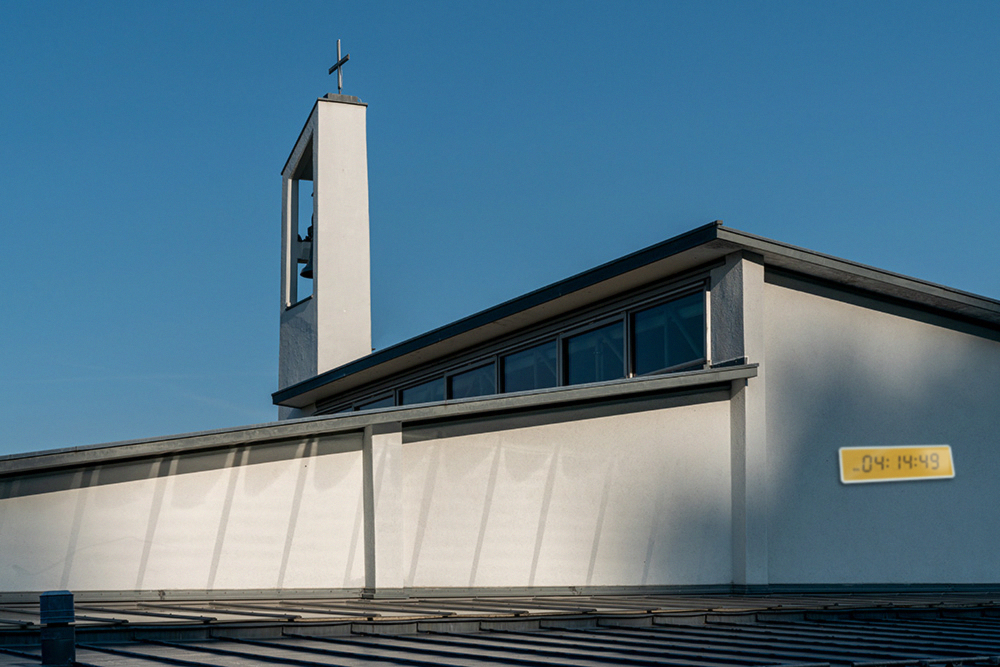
h=4 m=14 s=49
